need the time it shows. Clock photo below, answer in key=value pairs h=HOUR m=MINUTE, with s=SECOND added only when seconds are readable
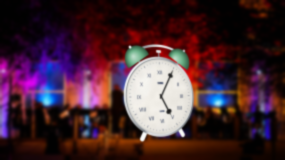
h=5 m=5
